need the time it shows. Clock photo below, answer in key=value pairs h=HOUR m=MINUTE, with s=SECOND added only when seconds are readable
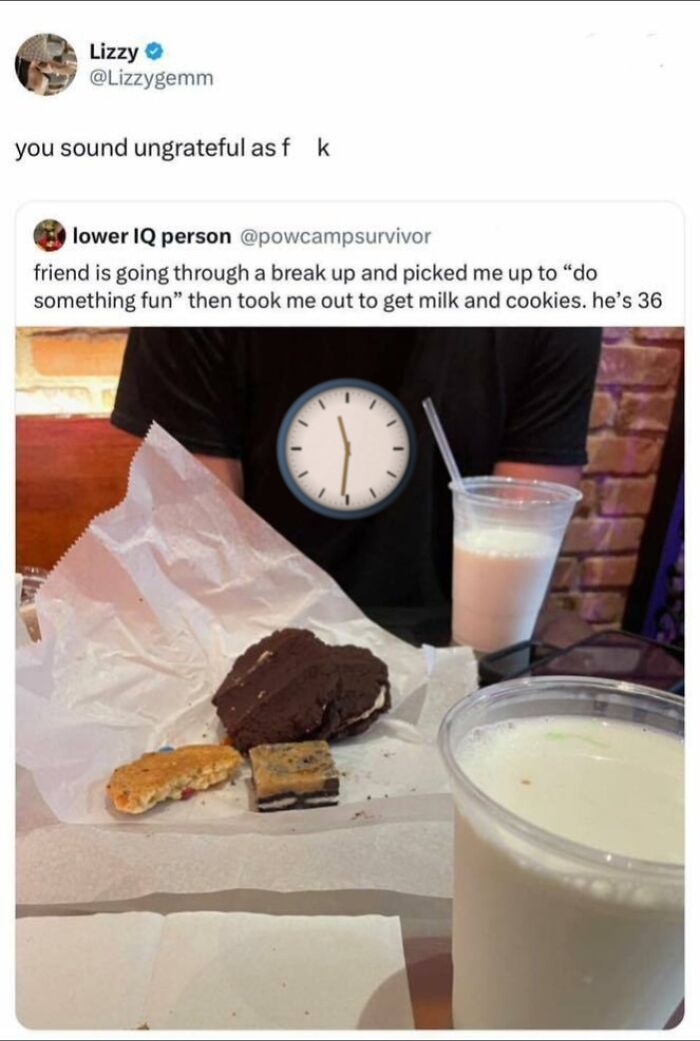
h=11 m=31
